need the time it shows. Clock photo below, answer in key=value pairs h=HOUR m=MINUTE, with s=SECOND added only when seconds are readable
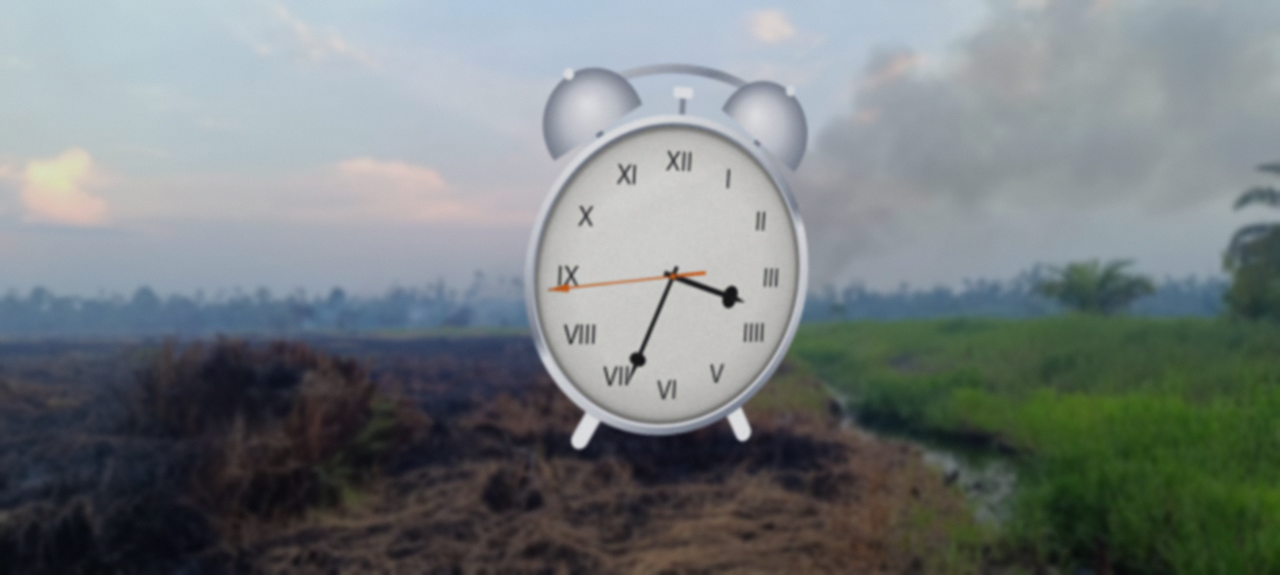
h=3 m=33 s=44
